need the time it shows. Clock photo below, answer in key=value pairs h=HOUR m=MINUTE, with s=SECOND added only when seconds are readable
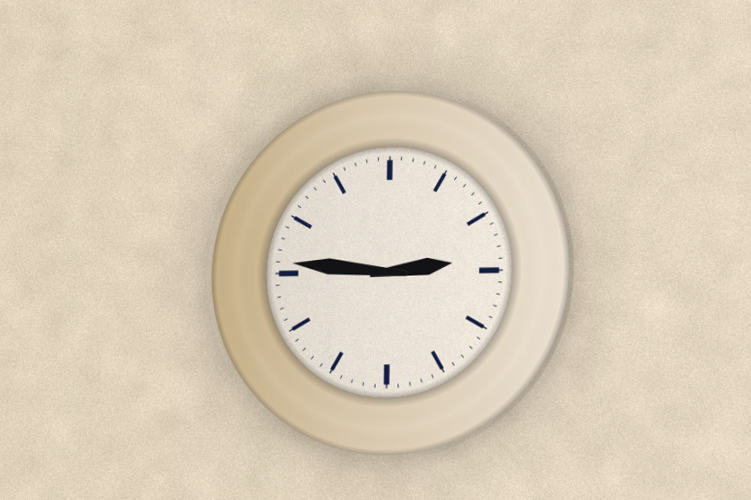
h=2 m=46
